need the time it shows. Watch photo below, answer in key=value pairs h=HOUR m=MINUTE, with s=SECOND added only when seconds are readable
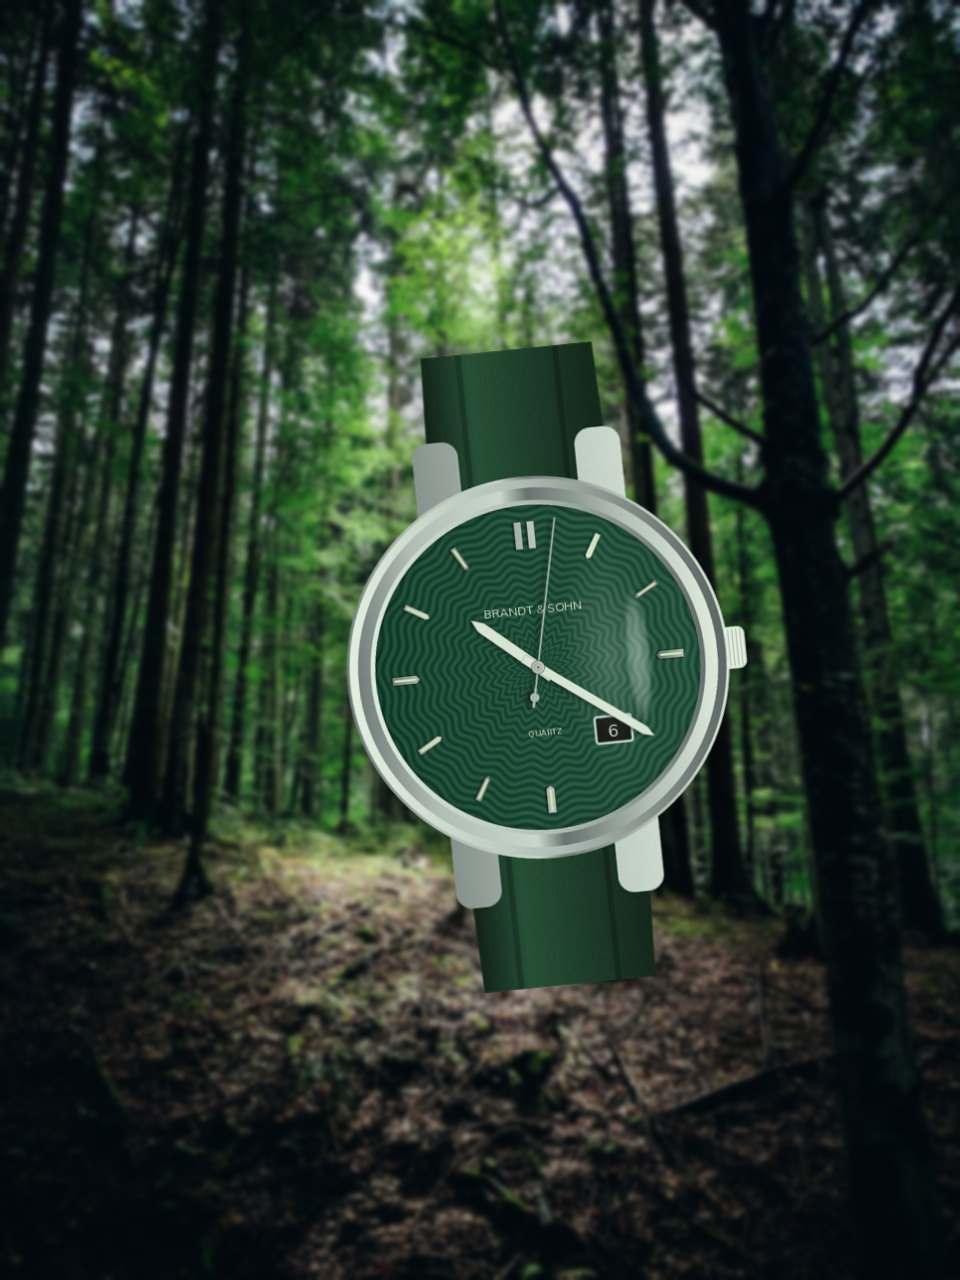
h=10 m=21 s=2
